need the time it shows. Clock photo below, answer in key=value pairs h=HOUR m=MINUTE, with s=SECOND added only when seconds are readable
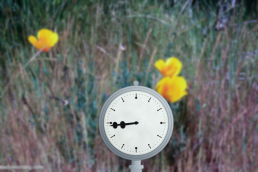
h=8 m=44
